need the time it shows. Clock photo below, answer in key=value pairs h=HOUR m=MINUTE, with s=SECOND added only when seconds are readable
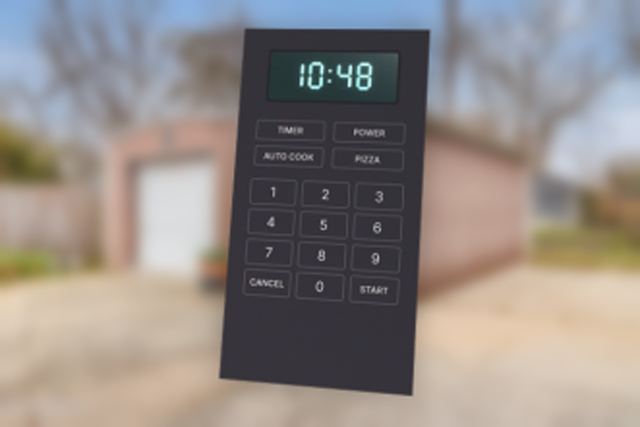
h=10 m=48
